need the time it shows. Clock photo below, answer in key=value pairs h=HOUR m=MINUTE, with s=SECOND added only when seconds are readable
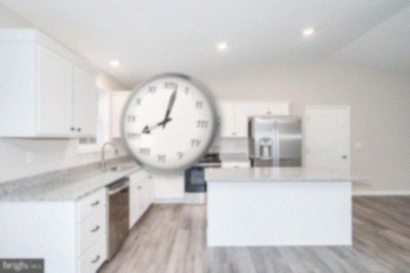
h=8 m=2
